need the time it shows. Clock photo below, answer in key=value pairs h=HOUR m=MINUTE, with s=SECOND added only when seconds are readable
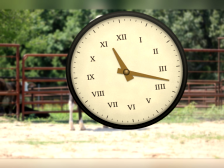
h=11 m=18
